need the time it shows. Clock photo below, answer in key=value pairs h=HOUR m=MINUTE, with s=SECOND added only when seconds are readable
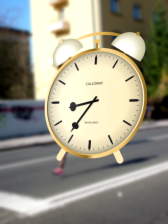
h=8 m=36
